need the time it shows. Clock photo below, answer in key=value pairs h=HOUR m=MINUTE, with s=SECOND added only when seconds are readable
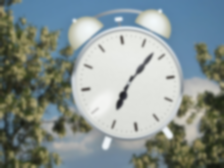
h=7 m=8
